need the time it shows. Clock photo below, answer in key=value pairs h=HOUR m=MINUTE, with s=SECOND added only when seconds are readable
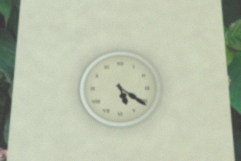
h=5 m=21
